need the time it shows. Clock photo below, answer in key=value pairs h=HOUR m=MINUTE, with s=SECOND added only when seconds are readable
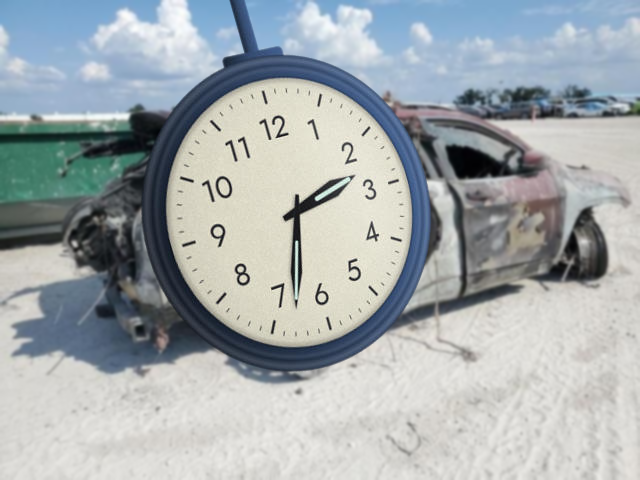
h=2 m=33
